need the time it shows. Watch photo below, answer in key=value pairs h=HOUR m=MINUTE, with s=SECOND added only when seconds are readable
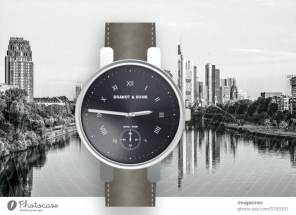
h=2 m=46
